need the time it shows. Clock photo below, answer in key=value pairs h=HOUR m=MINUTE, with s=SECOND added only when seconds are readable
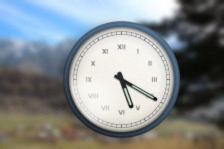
h=5 m=20
